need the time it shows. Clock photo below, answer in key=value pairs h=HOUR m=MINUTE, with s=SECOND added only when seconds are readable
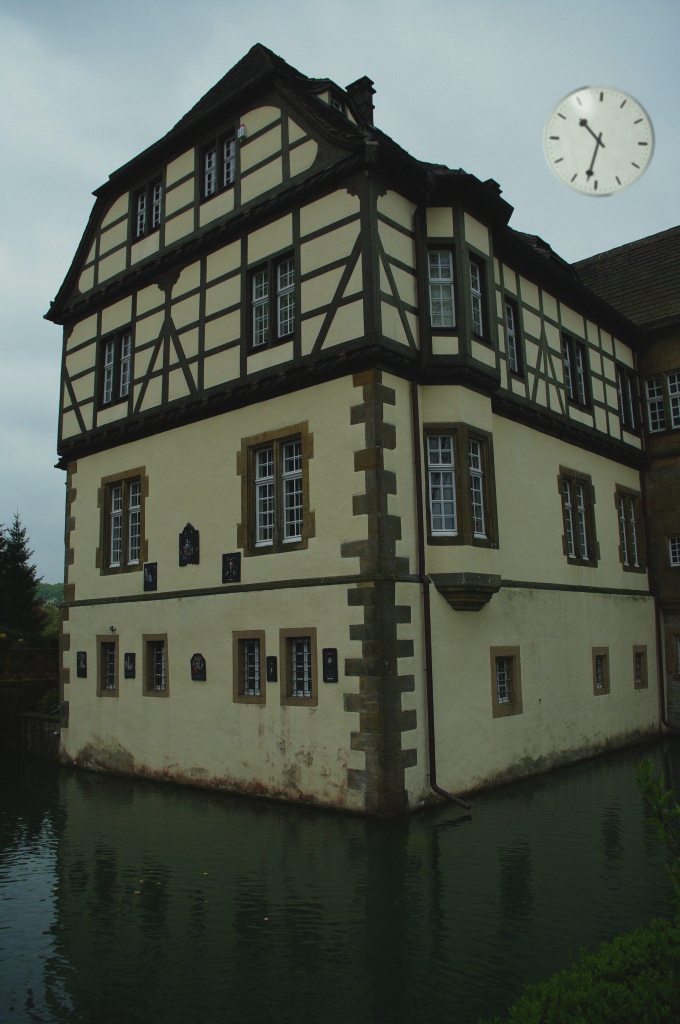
h=10 m=32
